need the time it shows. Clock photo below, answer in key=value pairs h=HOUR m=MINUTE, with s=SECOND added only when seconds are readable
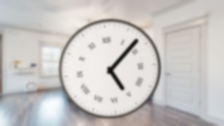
h=5 m=8
